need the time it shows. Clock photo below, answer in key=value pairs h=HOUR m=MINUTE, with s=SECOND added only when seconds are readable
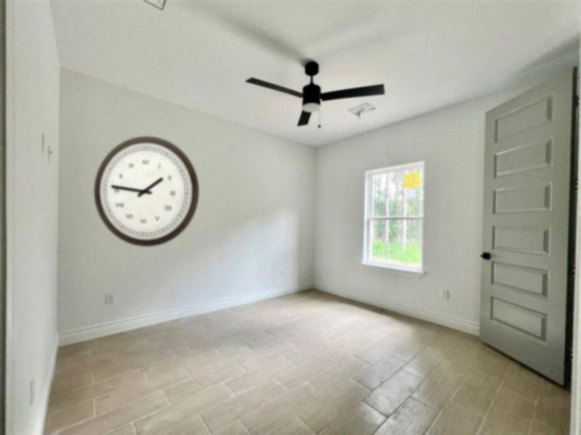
h=1 m=46
